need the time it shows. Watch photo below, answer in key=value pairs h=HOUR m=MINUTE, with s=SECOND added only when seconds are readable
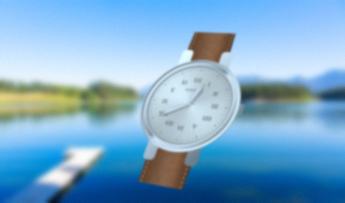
h=12 m=40
